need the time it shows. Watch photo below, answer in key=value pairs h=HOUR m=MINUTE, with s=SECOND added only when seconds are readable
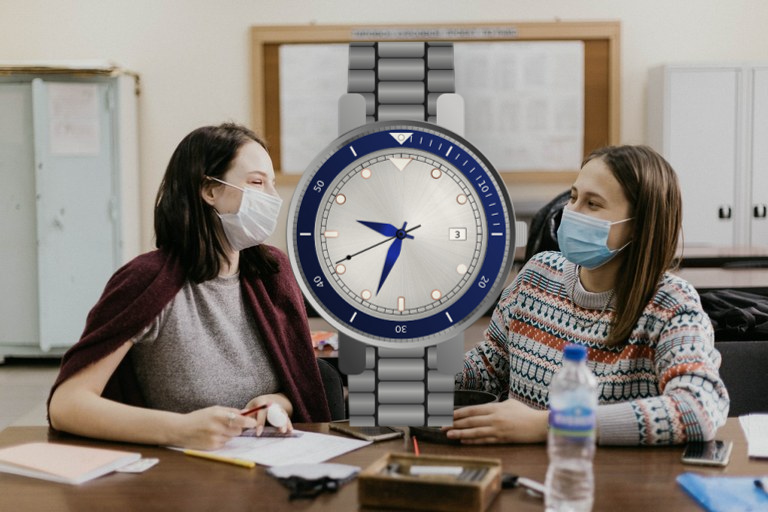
h=9 m=33 s=41
